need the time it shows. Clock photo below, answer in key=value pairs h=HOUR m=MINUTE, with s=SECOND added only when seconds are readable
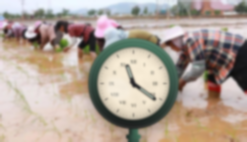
h=11 m=21
